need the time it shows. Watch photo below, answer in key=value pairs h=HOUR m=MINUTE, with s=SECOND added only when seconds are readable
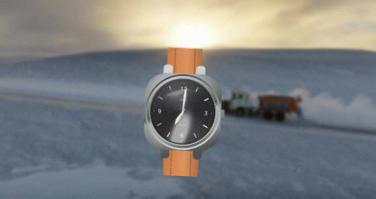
h=7 m=1
